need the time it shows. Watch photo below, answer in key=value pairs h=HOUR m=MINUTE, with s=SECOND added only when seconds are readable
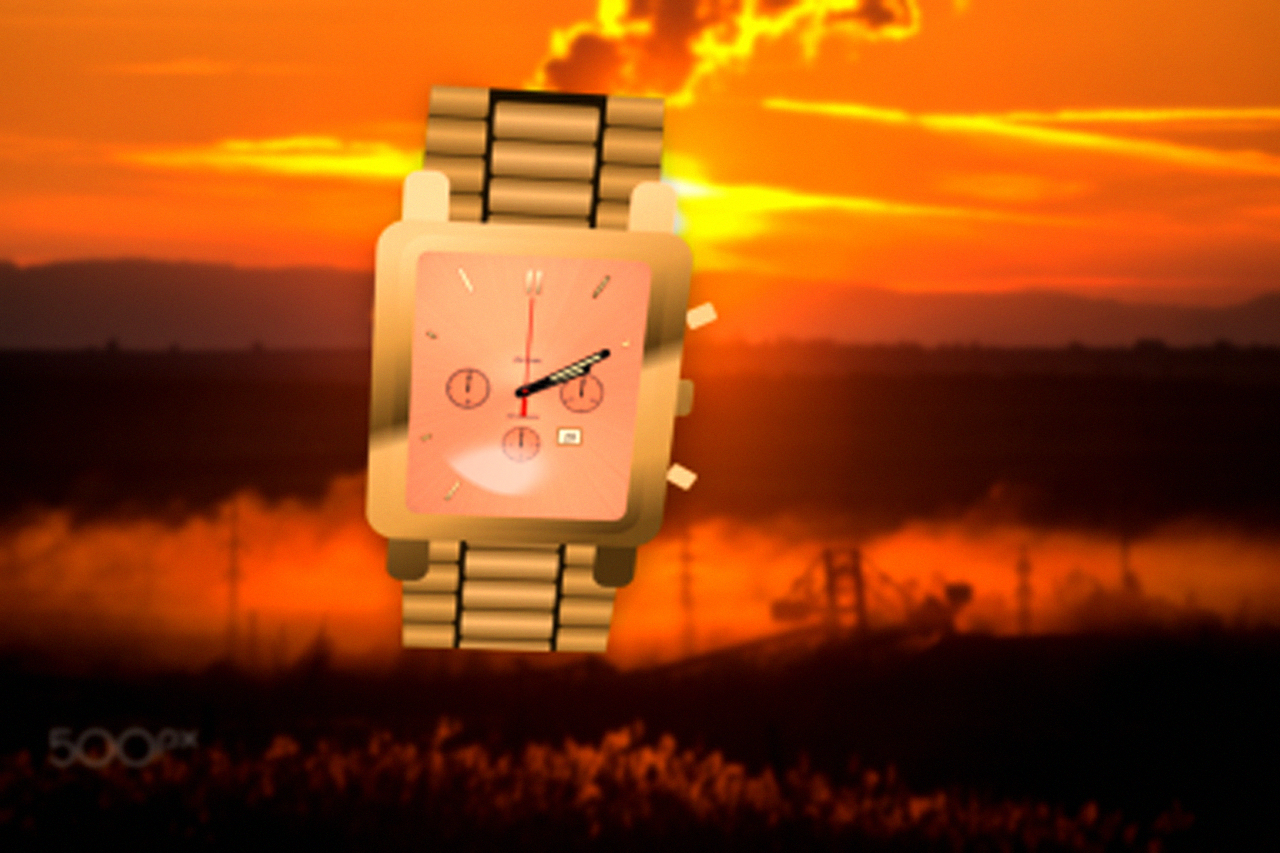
h=2 m=10
